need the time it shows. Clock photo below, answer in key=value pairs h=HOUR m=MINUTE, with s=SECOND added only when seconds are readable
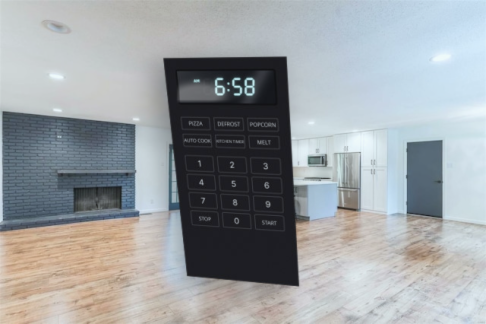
h=6 m=58
